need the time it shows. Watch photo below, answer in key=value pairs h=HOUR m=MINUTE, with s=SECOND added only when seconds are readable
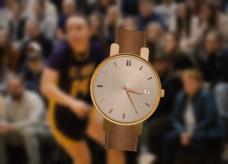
h=3 m=25
